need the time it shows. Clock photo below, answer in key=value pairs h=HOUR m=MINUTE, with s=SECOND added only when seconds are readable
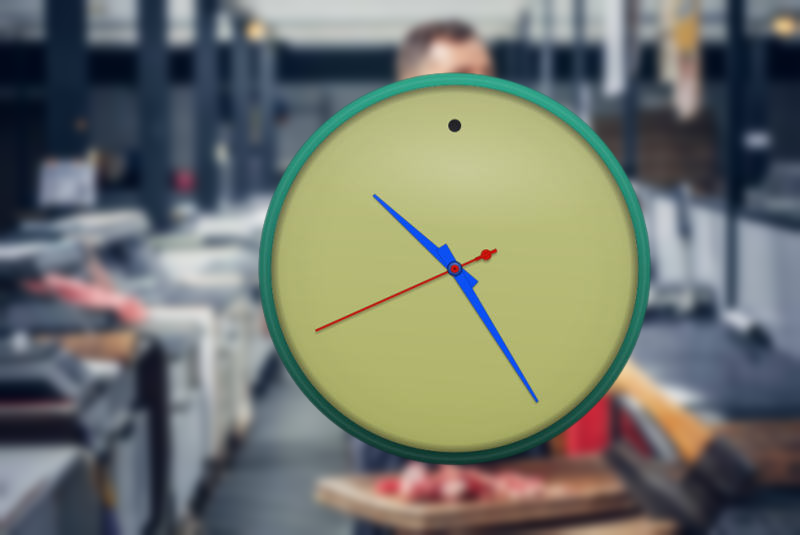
h=10 m=24 s=41
